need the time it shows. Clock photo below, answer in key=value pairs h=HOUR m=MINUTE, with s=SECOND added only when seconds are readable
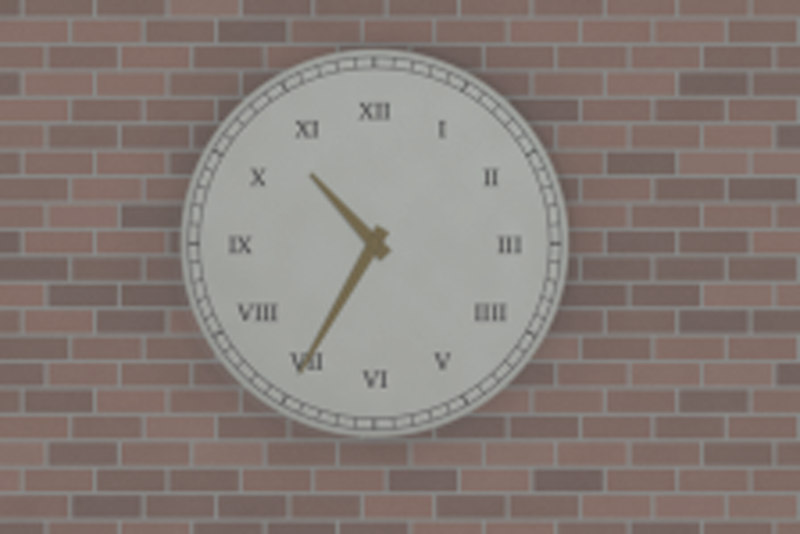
h=10 m=35
